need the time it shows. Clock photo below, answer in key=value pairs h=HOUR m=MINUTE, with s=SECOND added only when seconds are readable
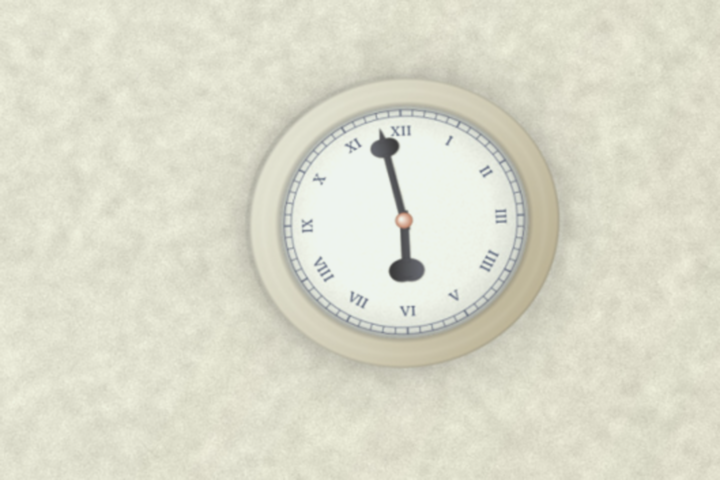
h=5 m=58
